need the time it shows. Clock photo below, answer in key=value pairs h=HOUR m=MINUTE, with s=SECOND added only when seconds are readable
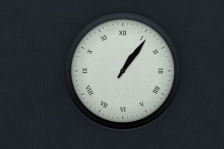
h=1 m=6
